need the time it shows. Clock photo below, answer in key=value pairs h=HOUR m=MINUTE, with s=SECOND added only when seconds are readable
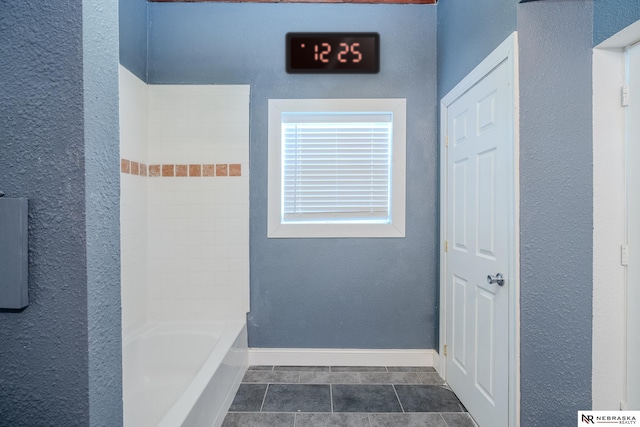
h=12 m=25
